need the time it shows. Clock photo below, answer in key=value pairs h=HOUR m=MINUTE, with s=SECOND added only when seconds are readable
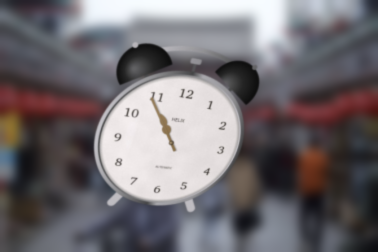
h=10 m=54
